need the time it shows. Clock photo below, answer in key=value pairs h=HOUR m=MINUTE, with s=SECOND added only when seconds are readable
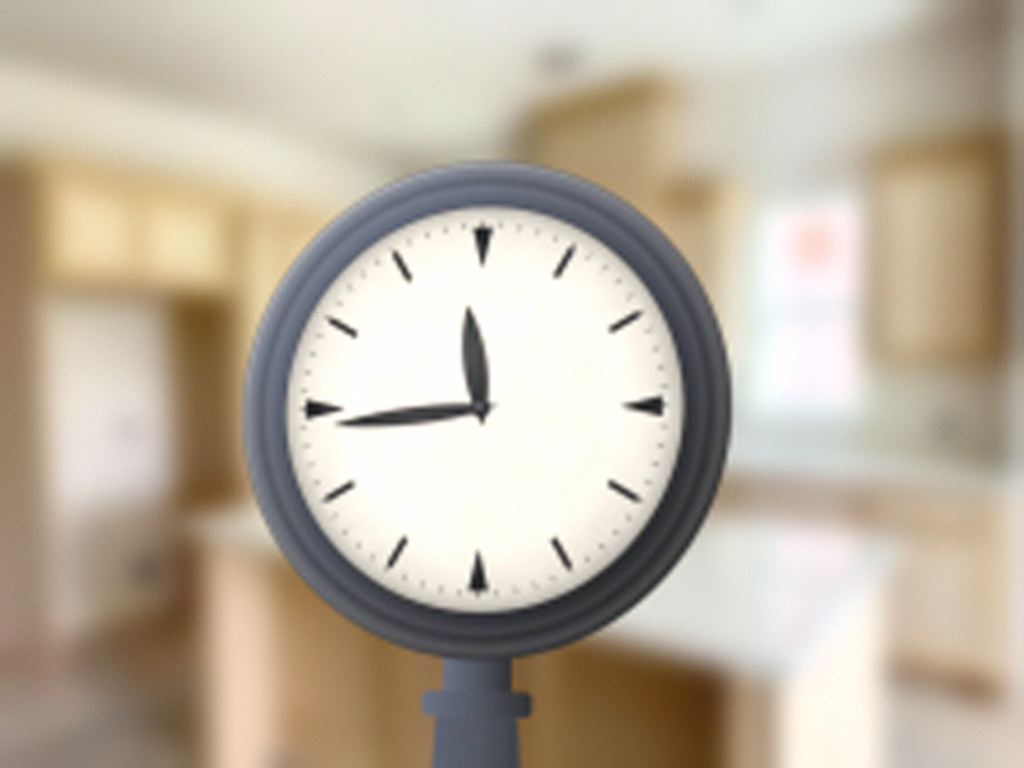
h=11 m=44
